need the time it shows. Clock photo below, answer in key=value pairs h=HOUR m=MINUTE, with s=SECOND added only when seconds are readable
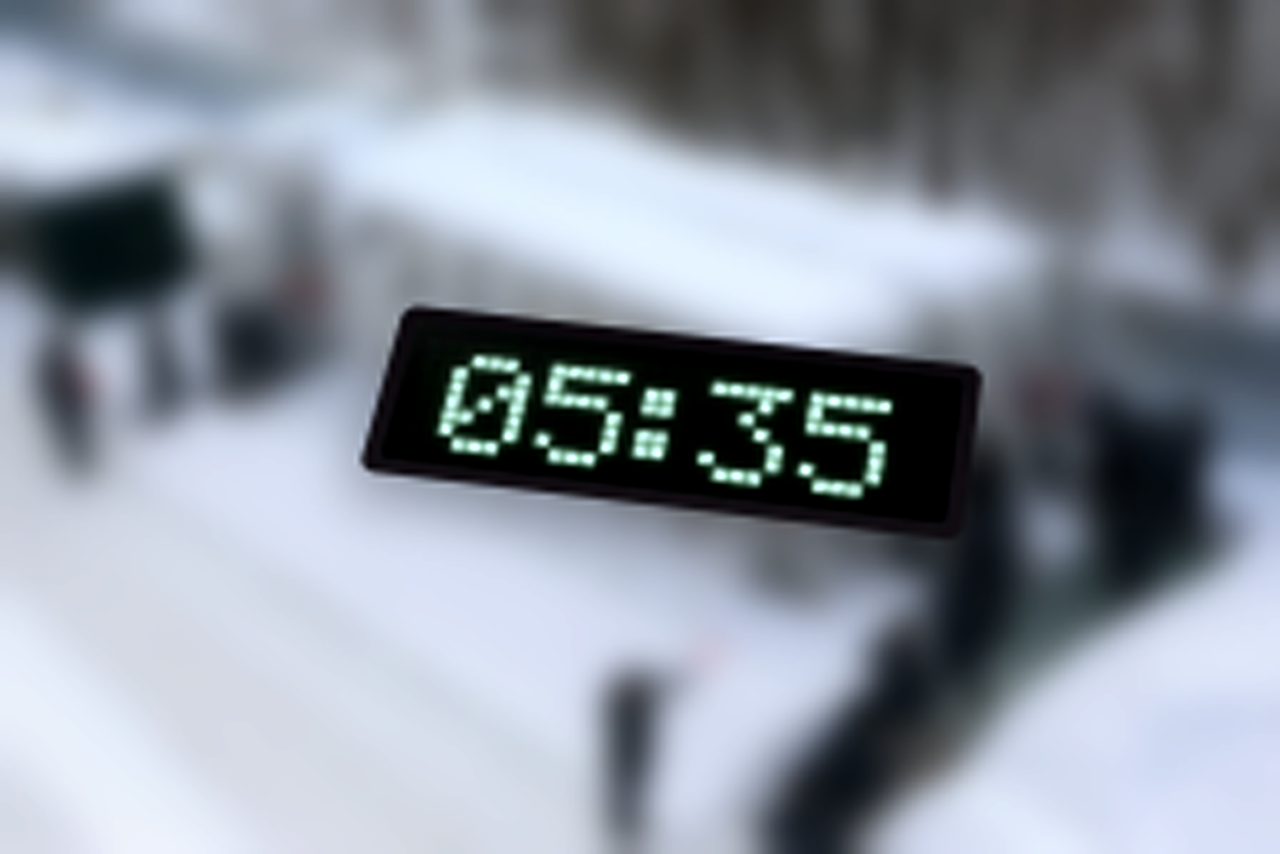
h=5 m=35
